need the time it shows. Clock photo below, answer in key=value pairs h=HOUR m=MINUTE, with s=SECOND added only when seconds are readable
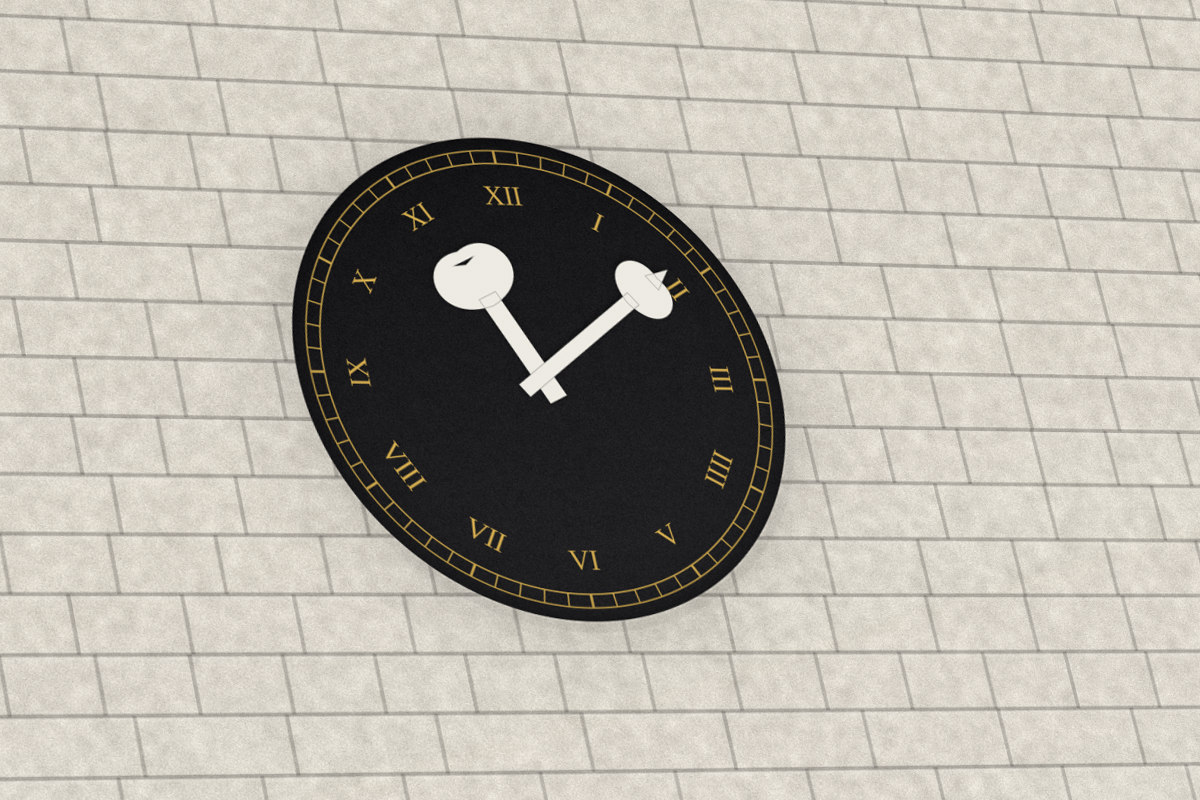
h=11 m=9
